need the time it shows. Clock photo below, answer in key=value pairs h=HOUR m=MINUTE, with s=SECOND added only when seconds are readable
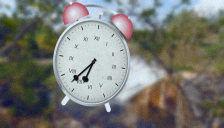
h=6 m=37
